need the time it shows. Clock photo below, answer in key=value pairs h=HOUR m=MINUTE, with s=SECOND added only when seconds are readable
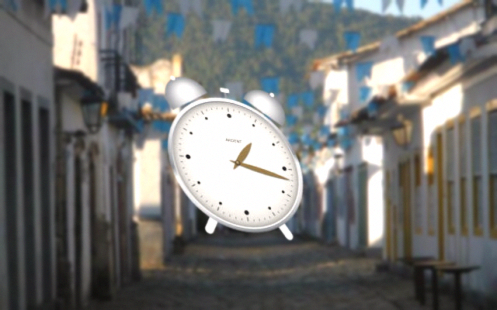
h=1 m=17
